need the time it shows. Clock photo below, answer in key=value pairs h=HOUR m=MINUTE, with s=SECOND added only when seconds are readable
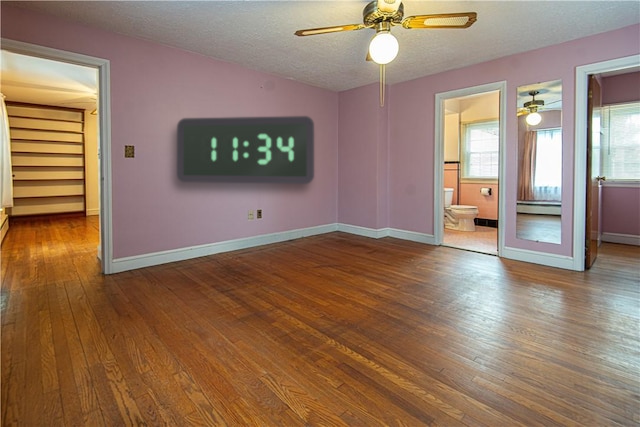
h=11 m=34
